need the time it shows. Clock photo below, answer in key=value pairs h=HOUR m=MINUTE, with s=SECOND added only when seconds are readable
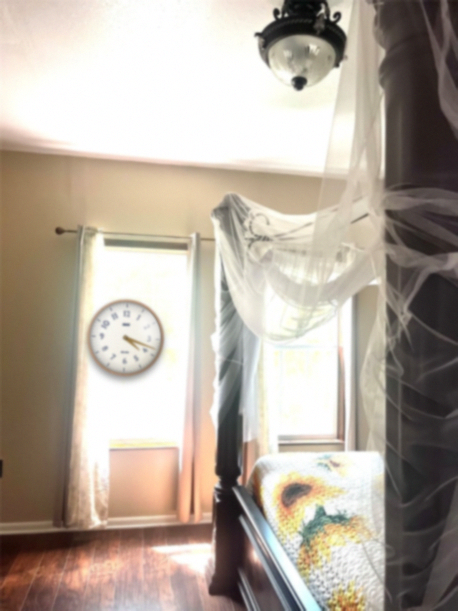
h=4 m=18
